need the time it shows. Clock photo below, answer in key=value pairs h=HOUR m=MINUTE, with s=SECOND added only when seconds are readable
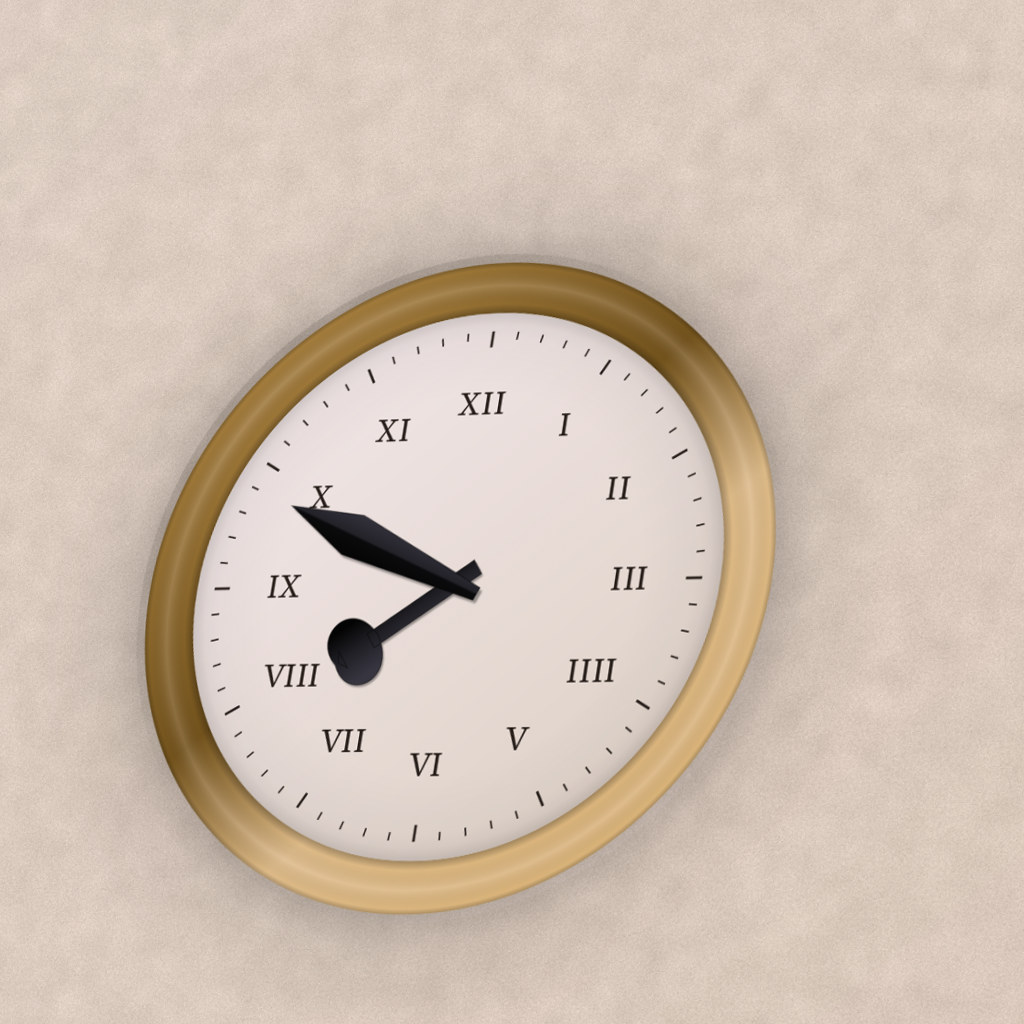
h=7 m=49
